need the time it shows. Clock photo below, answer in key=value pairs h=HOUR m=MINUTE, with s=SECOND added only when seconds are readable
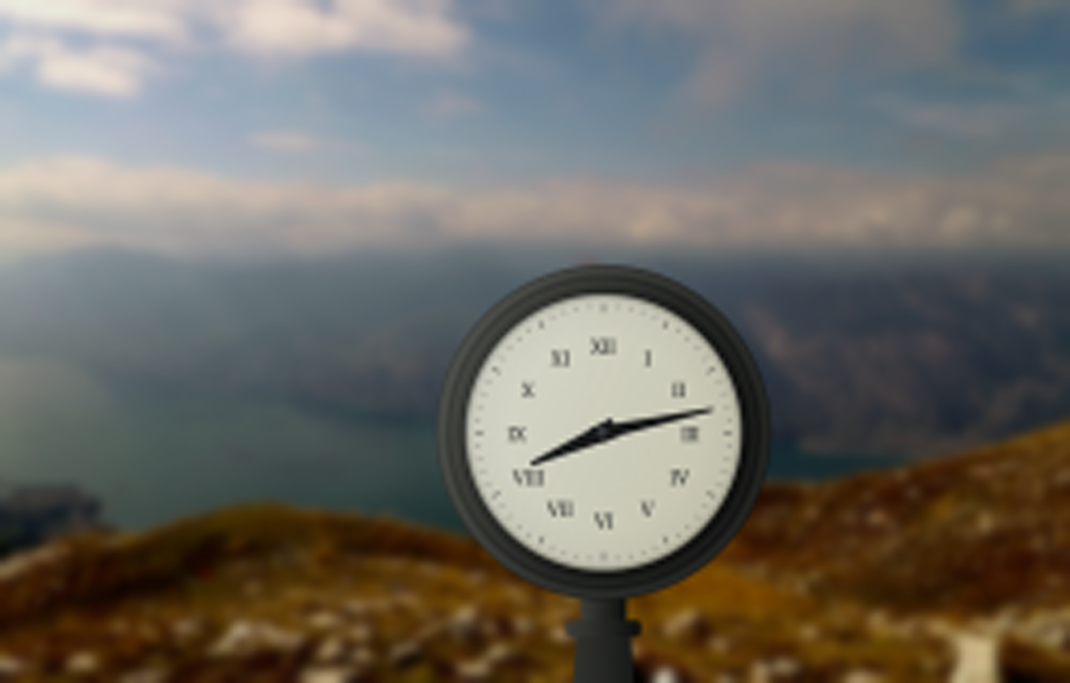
h=8 m=13
